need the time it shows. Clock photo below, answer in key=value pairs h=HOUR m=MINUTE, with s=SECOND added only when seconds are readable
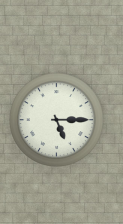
h=5 m=15
